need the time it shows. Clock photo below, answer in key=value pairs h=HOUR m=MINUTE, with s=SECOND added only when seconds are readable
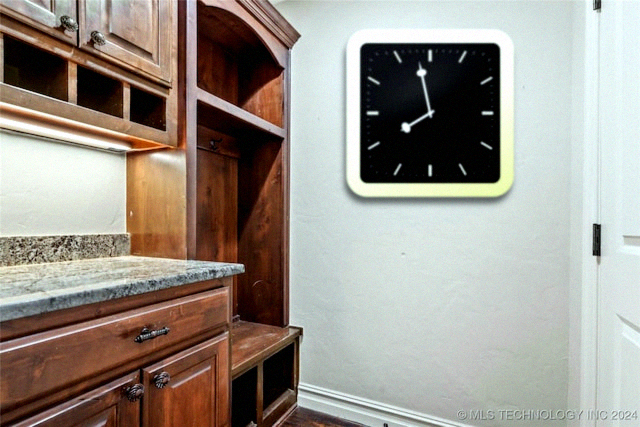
h=7 m=58
